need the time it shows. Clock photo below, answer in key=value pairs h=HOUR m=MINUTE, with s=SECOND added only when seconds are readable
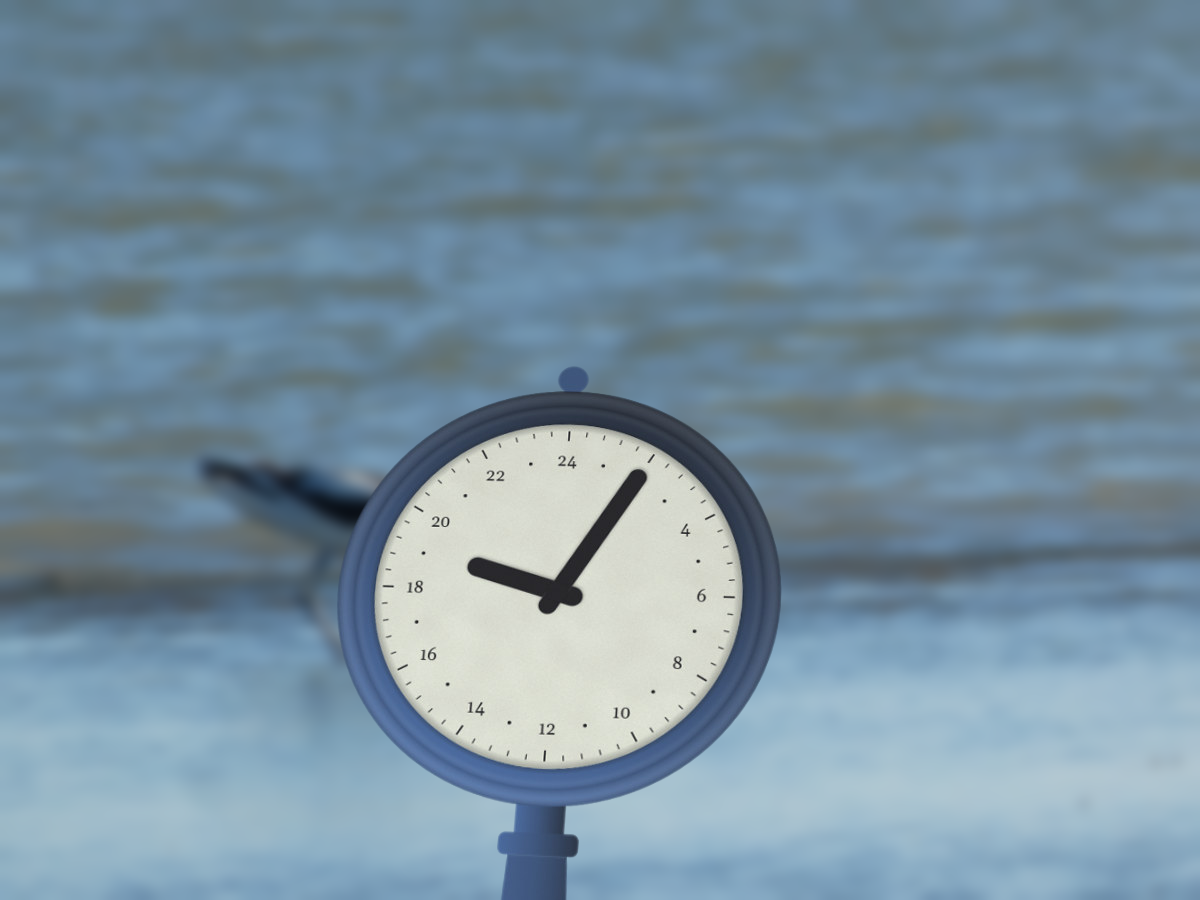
h=19 m=5
